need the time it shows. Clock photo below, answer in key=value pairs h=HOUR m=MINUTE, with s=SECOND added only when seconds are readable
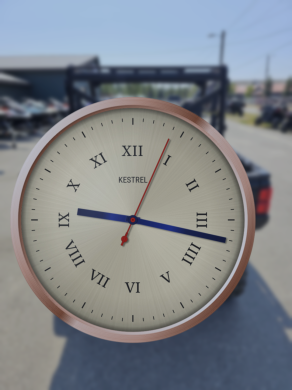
h=9 m=17 s=4
